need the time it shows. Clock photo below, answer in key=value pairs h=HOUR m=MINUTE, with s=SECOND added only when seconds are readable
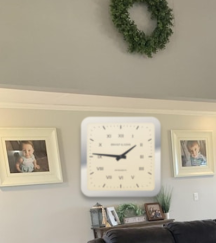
h=1 m=46
